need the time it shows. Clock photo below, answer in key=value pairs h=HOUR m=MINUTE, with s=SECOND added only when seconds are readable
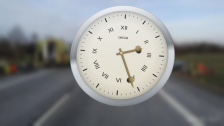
h=2 m=26
